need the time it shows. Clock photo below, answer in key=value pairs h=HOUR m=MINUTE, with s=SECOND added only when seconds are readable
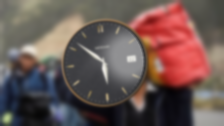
h=5 m=52
